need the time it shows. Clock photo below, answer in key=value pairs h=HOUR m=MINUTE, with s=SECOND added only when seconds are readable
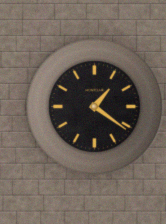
h=1 m=21
